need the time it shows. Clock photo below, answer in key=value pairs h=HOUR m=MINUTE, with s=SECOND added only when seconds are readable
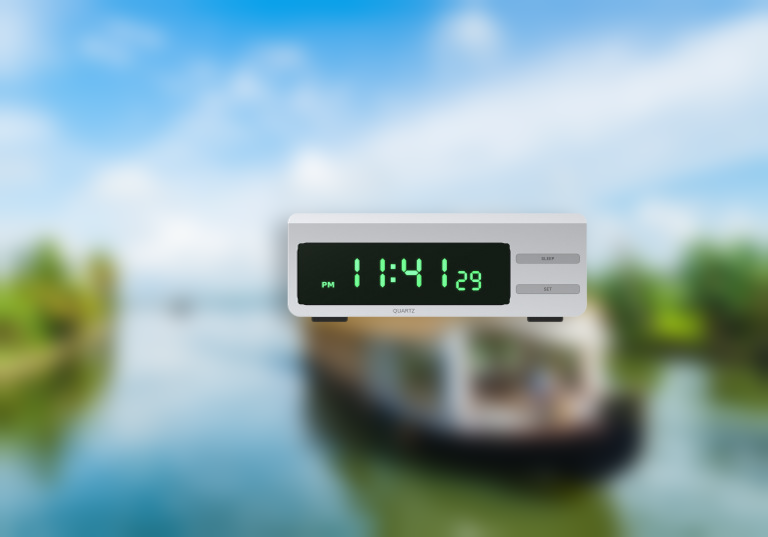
h=11 m=41 s=29
